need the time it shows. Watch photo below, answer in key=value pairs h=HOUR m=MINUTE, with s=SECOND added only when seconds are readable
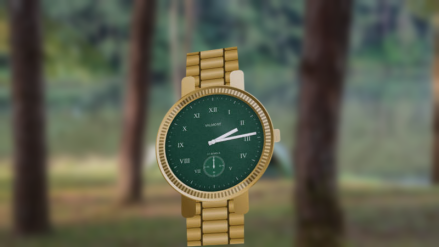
h=2 m=14
